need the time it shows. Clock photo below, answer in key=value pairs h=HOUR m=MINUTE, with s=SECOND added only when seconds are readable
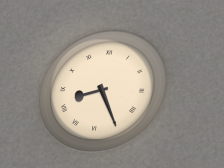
h=8 m=25
